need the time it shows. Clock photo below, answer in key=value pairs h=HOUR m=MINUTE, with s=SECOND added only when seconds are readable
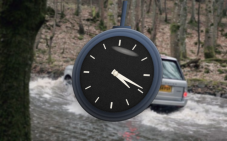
h=4 m=19
